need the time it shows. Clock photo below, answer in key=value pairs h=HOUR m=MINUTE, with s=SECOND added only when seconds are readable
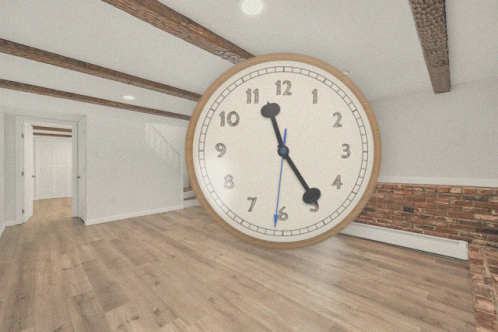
h=11 m=24 s=31
